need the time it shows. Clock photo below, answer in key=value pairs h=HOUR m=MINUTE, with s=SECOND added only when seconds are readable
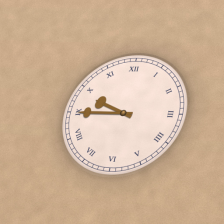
h=9 m=45
